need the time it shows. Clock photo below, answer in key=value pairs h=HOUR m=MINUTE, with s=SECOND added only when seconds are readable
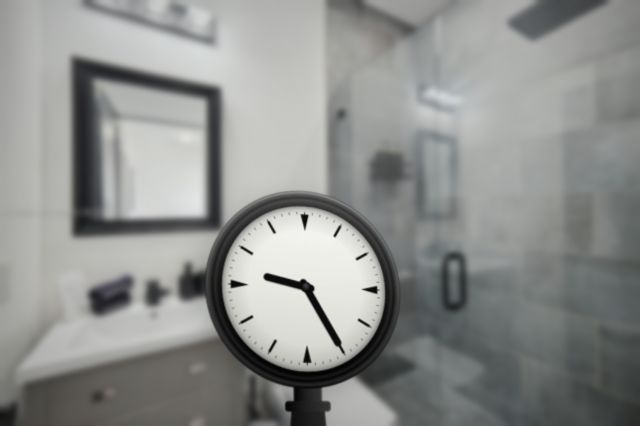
h=9 m=25
